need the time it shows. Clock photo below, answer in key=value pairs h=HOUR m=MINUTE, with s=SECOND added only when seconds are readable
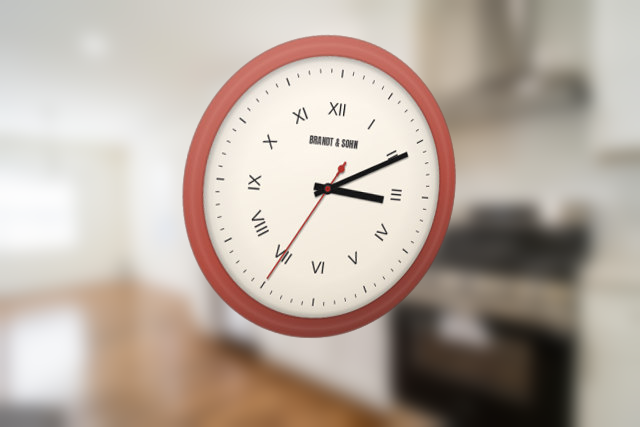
h=3 m=10 s=35
